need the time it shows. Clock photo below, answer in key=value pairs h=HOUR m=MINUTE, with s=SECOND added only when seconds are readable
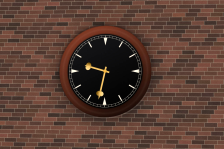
h=9 m=32
